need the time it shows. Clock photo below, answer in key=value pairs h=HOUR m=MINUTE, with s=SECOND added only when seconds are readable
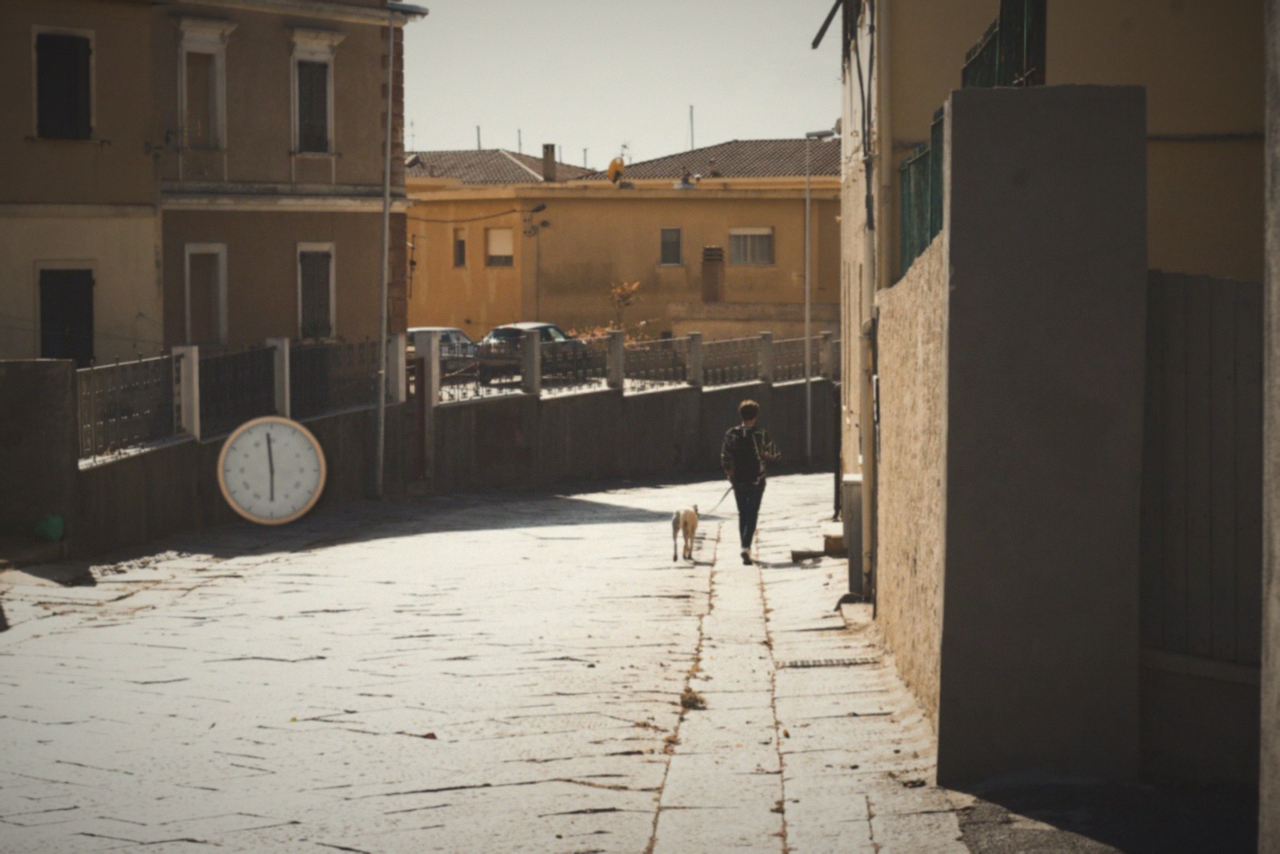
h=5 m=59
